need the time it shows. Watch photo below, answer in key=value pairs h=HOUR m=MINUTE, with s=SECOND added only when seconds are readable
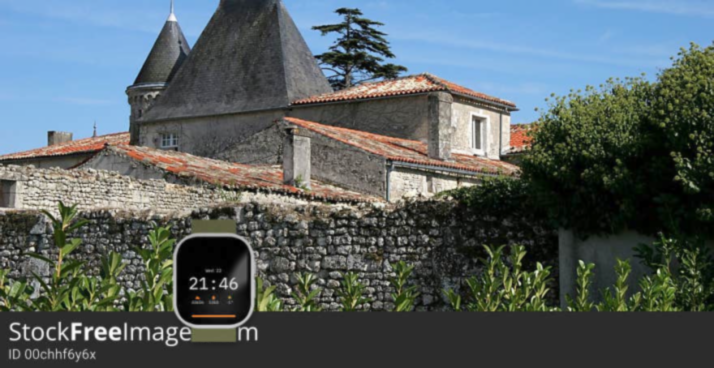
h=21 m=46
